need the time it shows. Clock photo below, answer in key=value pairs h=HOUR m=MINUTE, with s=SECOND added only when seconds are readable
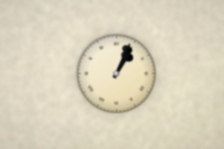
h=1 m=4
